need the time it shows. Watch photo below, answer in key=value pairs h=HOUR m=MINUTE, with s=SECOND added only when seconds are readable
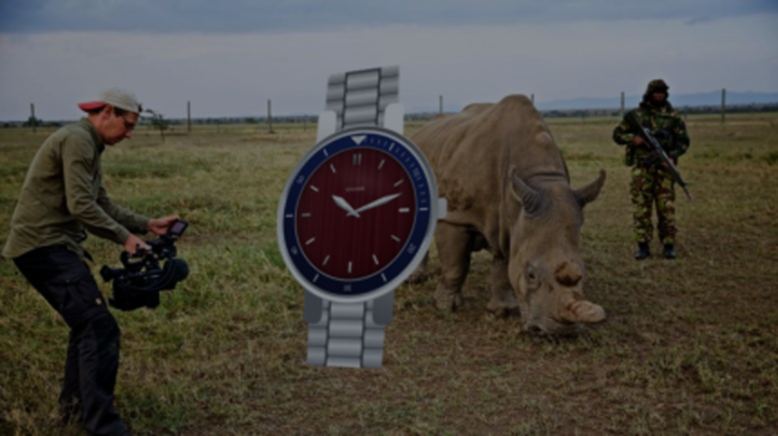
h=10 m=12
